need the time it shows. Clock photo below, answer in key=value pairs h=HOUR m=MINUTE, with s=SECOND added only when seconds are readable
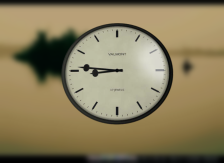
h=8 m=46
